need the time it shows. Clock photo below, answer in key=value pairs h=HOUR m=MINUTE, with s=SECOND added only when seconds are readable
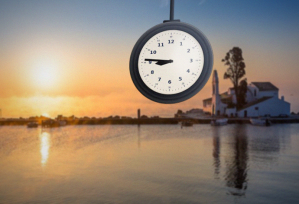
h=8 m=46
